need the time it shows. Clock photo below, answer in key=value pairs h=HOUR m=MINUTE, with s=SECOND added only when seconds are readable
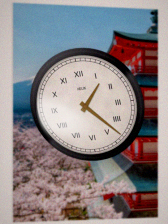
h=1 m=23
